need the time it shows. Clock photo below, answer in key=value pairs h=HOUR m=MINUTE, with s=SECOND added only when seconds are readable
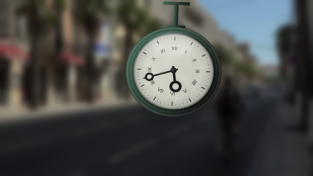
h=5 m=42
